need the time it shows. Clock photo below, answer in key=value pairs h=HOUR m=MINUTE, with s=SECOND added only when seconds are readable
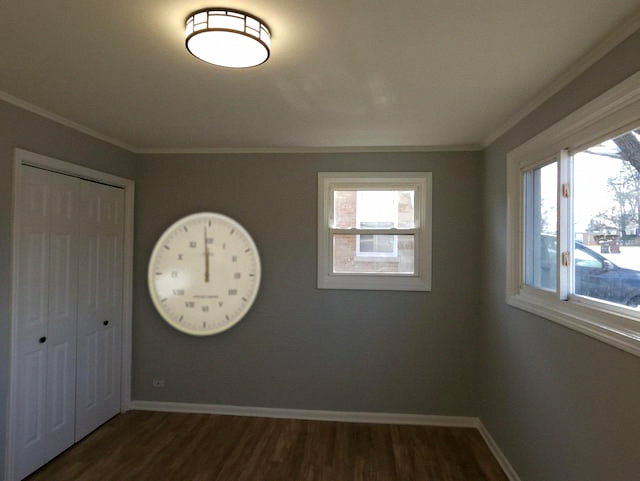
h=11 m=59
